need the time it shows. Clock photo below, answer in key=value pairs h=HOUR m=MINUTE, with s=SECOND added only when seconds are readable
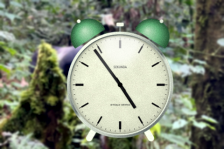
h=4 m=54
